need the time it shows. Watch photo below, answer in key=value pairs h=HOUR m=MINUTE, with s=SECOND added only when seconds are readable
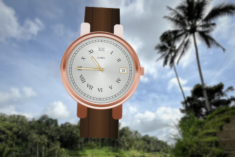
h=10 m=45
